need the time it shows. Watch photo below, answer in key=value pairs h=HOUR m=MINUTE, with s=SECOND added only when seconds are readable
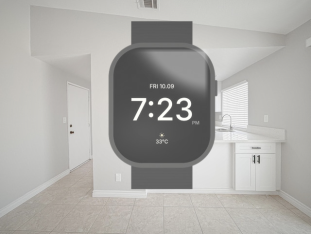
h=7 m=23
